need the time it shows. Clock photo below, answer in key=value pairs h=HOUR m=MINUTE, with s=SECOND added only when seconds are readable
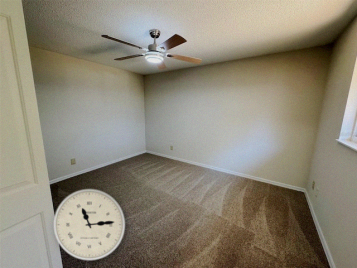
h=11 m=14
